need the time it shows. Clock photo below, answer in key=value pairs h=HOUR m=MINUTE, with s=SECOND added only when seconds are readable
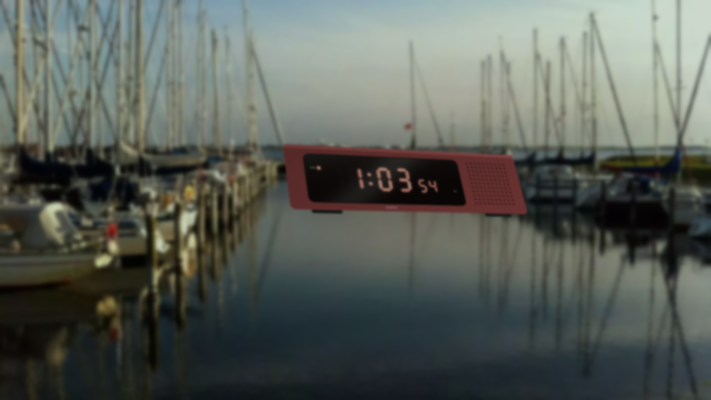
h=1 m=3 s=54
